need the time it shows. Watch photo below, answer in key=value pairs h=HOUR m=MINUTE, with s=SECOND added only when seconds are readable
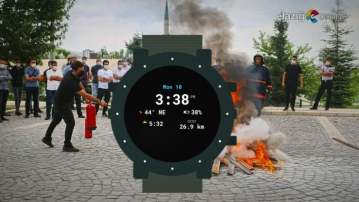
h=3 m=38
